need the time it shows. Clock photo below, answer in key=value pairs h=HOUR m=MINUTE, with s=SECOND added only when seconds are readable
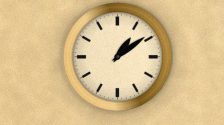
h=1 m=9
